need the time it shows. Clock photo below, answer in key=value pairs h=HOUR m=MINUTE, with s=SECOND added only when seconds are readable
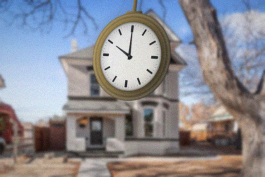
h=10 m=0
